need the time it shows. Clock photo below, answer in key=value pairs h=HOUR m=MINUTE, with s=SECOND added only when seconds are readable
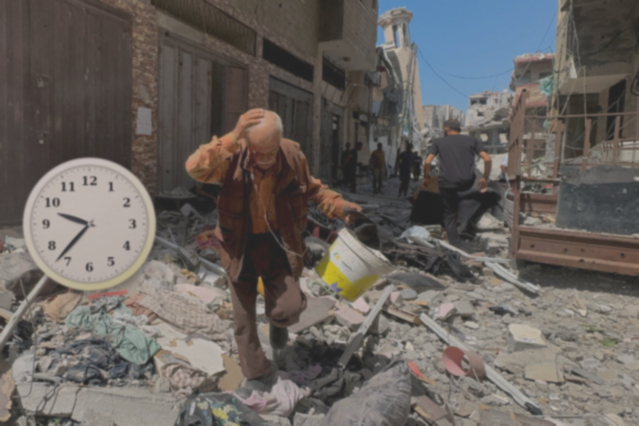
h=9 m=37
